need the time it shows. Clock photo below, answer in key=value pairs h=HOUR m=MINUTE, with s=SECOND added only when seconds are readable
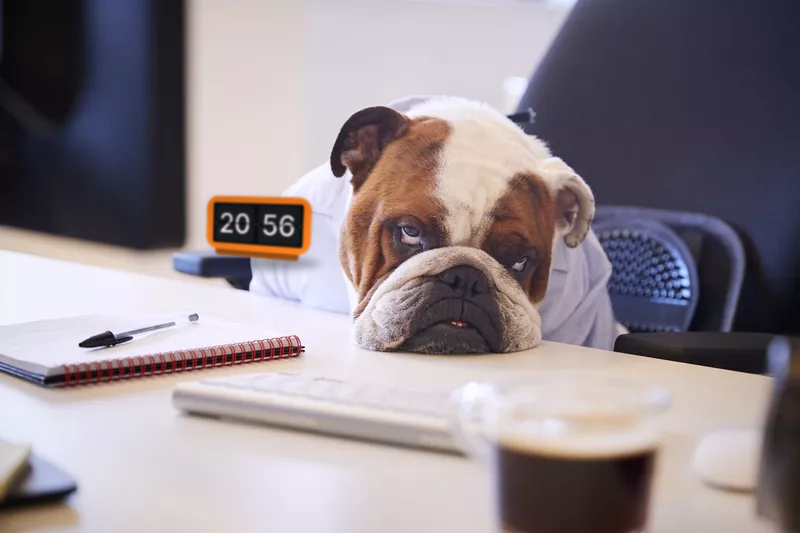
h=20 m=56
